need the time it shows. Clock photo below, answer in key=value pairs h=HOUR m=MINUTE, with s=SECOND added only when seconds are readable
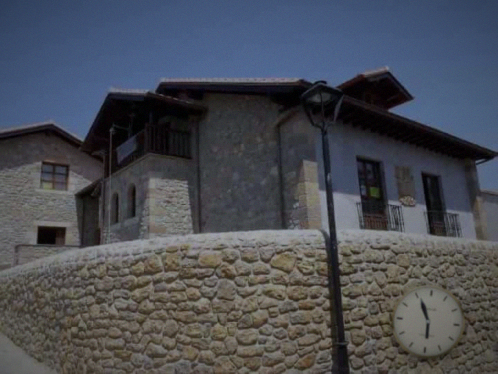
h=5 m=56
